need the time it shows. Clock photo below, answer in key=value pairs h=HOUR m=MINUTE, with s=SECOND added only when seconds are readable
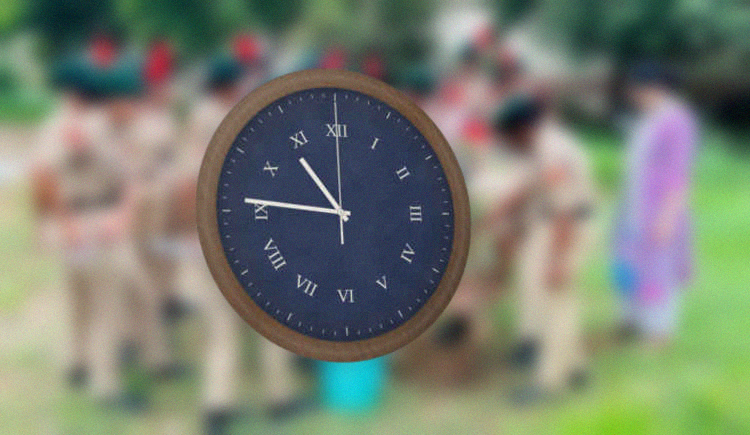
h=10 m=46 s=0
